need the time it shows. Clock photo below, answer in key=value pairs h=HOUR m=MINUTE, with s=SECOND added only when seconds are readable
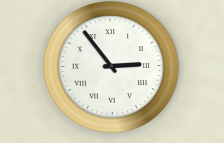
h=2 m=54
